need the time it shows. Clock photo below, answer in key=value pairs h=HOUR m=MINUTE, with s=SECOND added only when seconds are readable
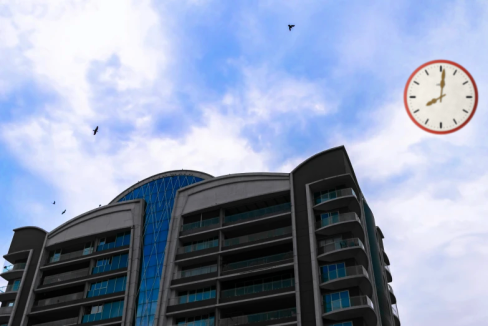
h=8 m=1
